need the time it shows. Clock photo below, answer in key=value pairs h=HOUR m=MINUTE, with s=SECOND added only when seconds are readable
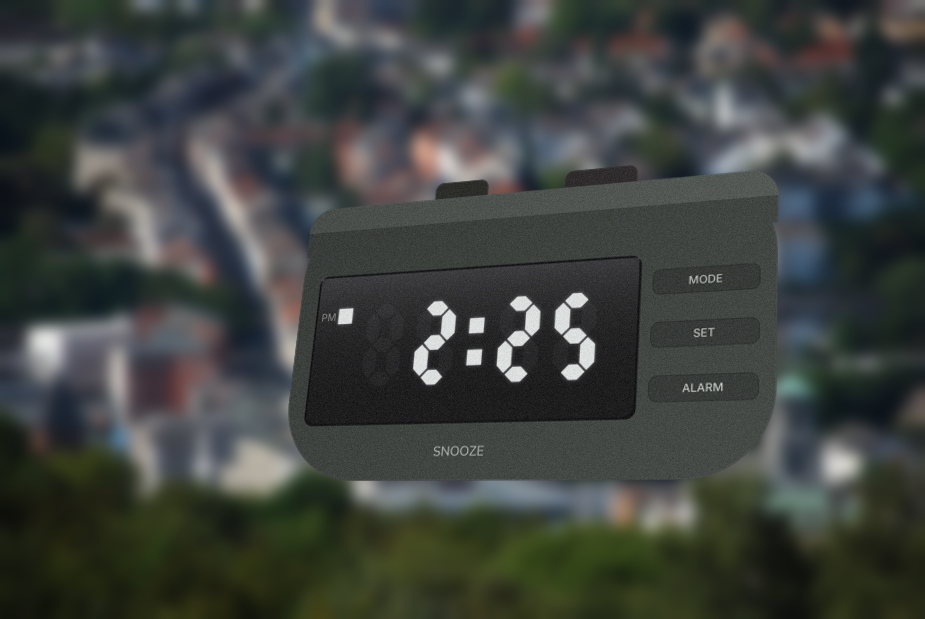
h=2 m=25
